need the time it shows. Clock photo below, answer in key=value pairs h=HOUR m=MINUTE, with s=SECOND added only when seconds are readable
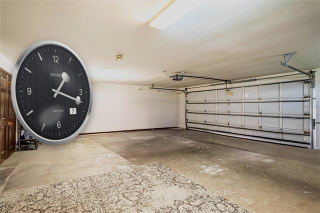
h=1 m=18
